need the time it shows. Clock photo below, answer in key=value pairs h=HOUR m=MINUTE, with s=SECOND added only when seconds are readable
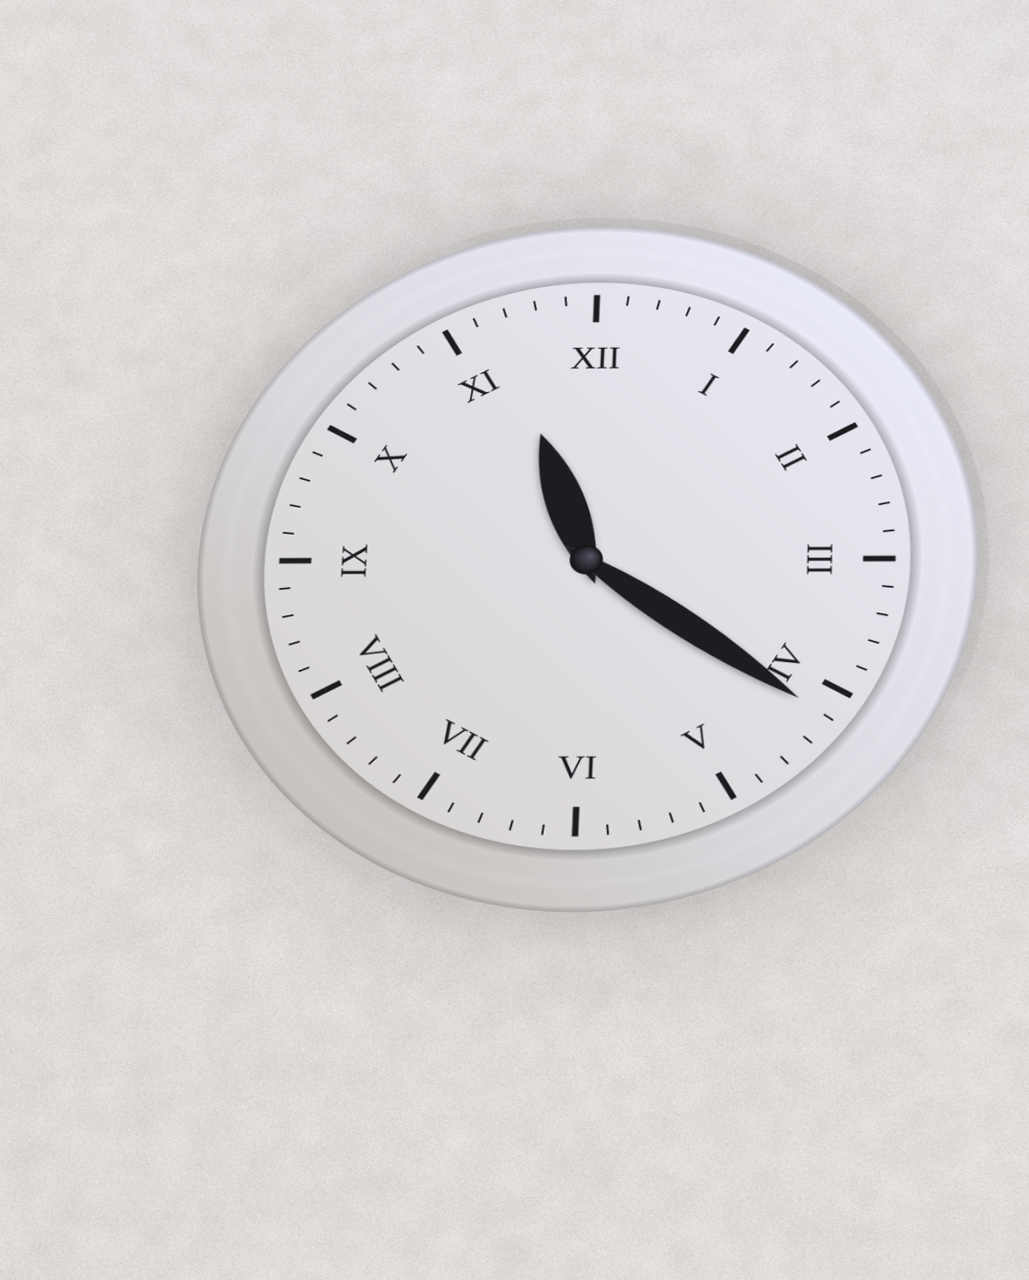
h=11 m=21
